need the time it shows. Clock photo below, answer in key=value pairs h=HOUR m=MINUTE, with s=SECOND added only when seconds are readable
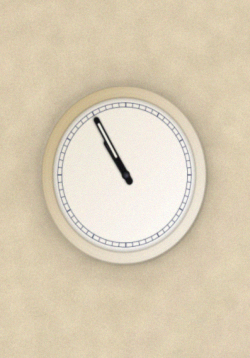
h=10 m=55
